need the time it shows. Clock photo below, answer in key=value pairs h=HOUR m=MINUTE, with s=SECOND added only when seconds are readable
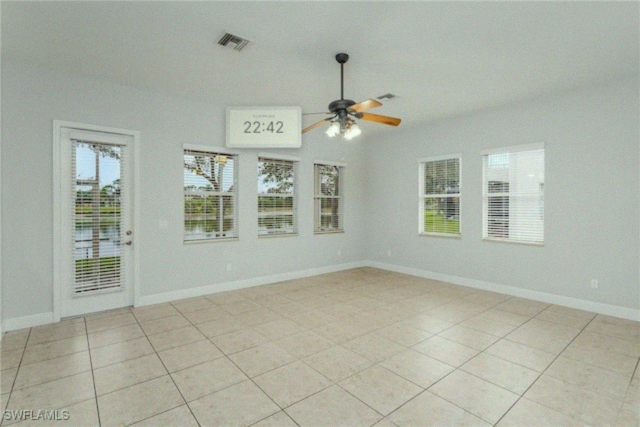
h=22 m=42
